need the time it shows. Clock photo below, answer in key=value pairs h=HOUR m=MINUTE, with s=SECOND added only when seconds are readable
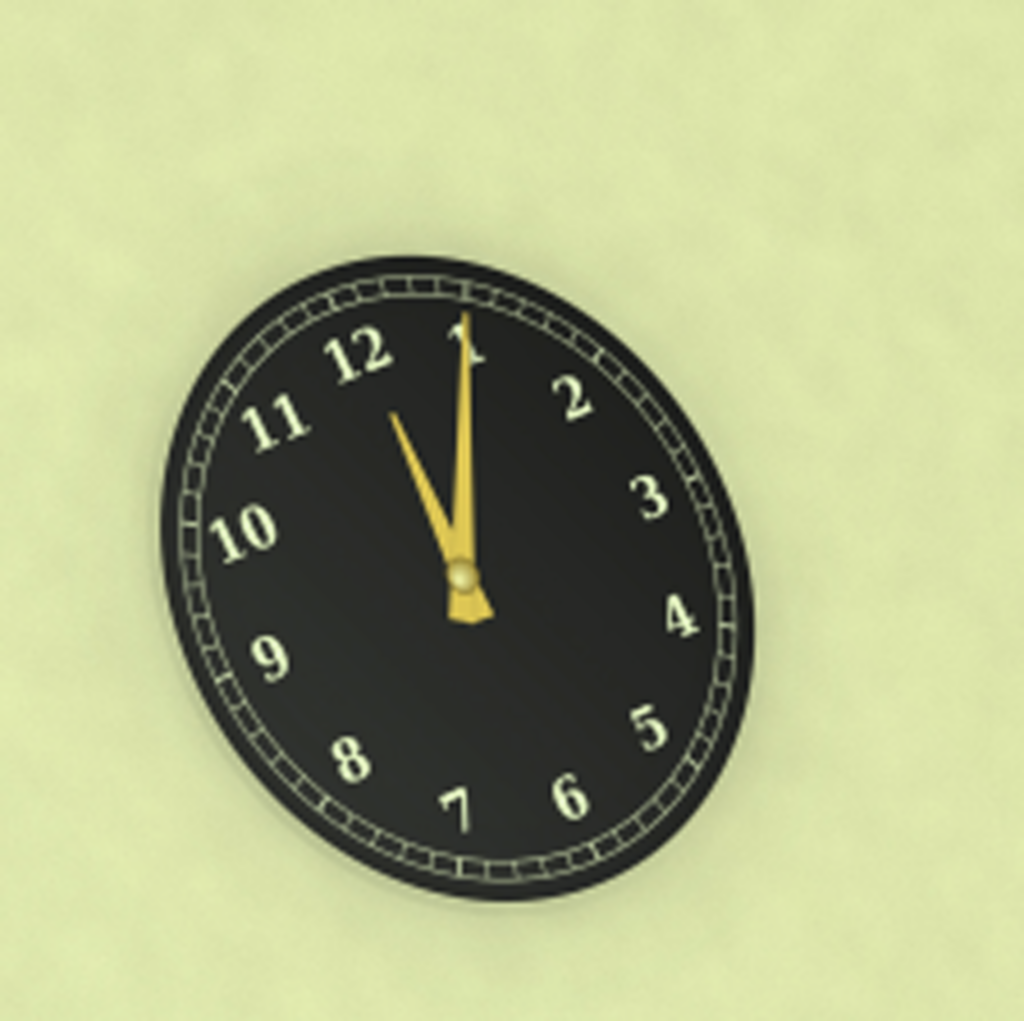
h=12 m=5
